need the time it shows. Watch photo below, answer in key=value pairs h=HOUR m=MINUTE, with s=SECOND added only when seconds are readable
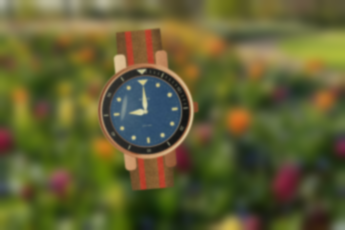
h=9 m=0
